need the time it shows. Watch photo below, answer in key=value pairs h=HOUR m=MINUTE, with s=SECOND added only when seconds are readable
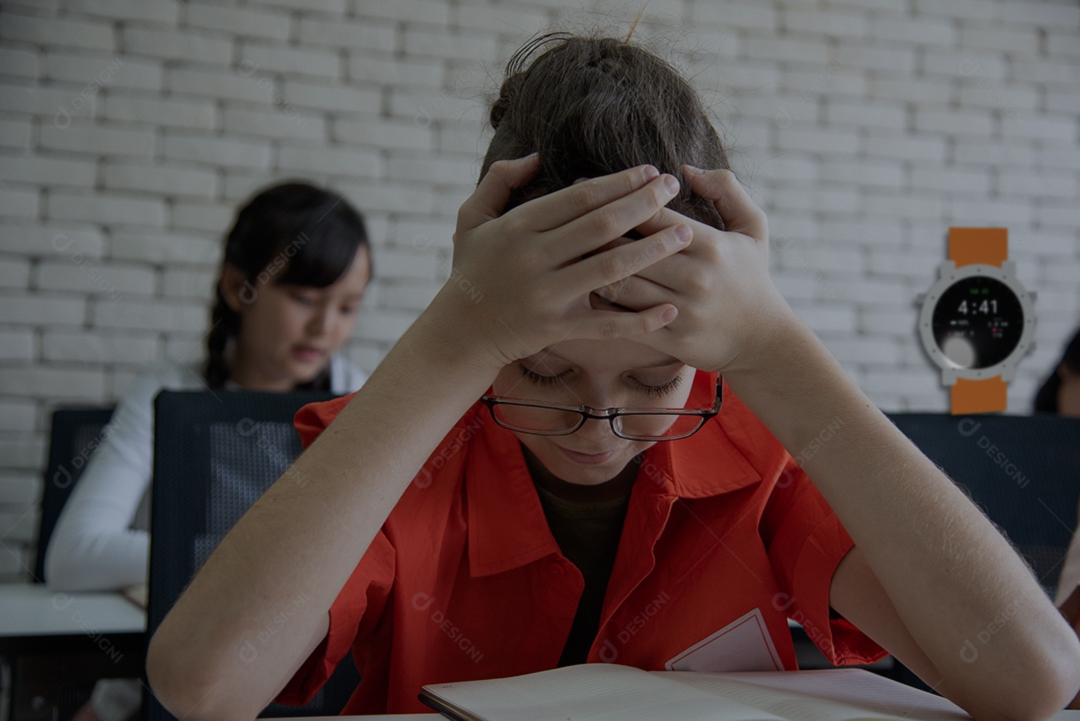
h=4 m=41
